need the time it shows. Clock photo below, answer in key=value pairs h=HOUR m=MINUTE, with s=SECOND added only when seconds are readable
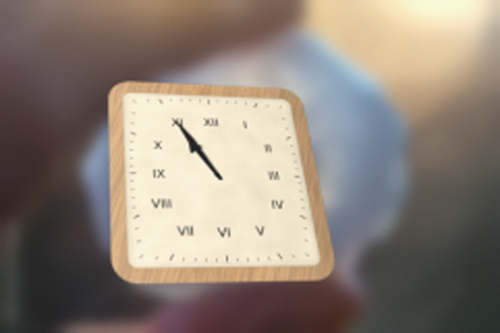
h=10 m=55
